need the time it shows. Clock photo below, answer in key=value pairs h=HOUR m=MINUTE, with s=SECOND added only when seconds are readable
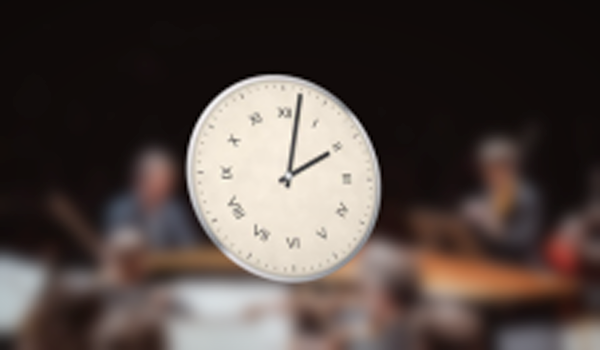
h=2 m=2
